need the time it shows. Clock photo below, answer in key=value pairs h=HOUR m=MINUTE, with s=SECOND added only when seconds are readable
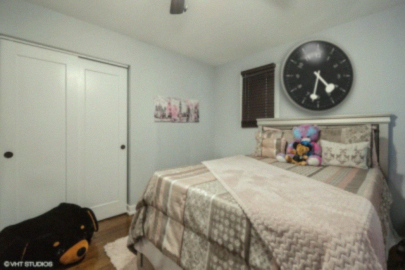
h=4 m=32
